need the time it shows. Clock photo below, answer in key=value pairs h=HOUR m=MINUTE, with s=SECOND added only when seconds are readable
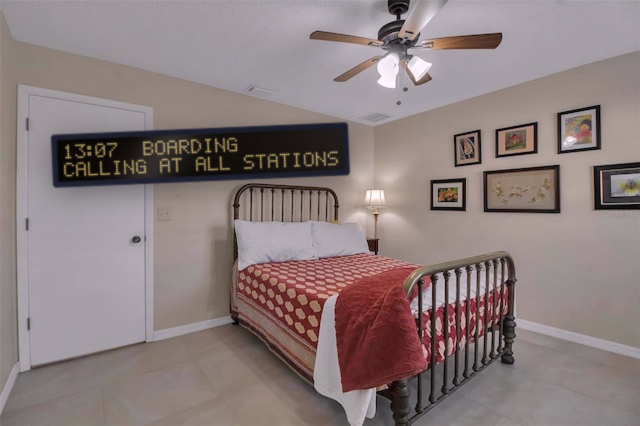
h=13 m=7
